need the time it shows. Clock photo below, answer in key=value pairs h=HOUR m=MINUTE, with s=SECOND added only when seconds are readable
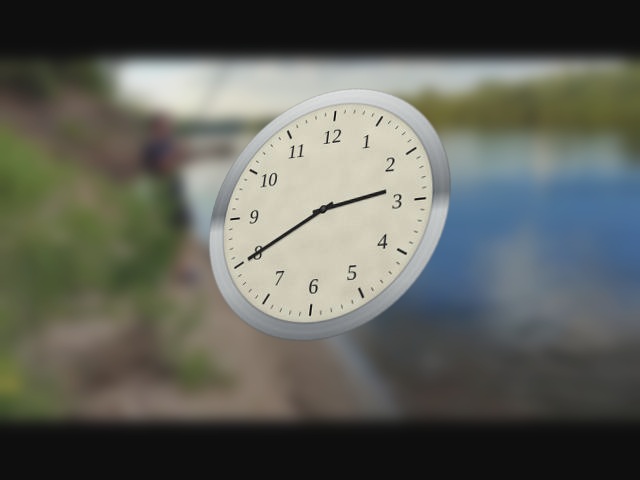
h=2 m=40
